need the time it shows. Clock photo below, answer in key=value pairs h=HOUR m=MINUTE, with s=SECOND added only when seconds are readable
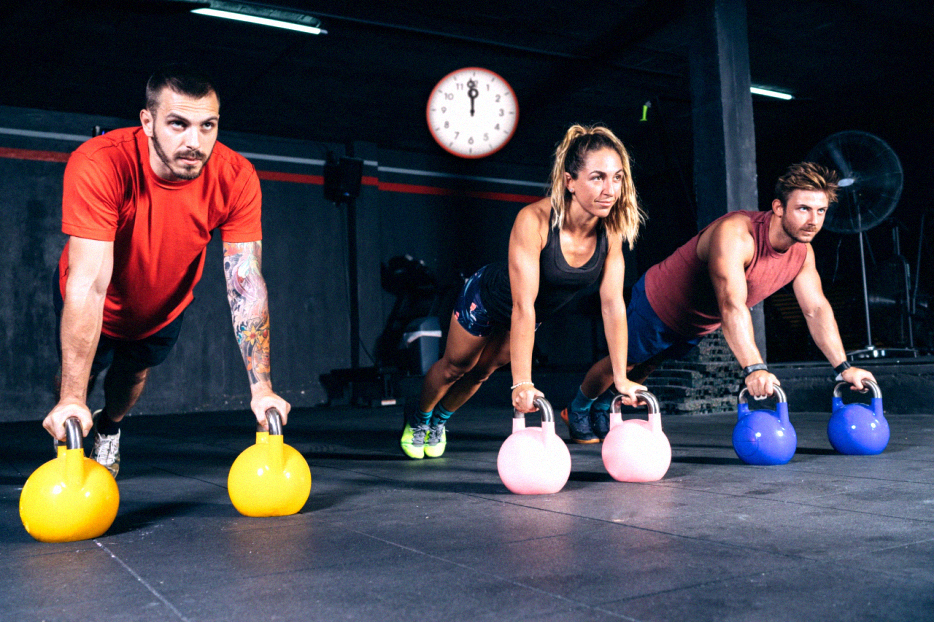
h=11 m=59
